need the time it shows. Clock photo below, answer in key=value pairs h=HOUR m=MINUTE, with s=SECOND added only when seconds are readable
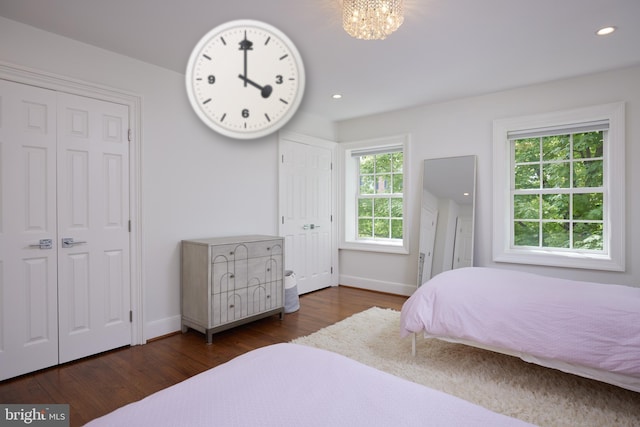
h=4 m=0
